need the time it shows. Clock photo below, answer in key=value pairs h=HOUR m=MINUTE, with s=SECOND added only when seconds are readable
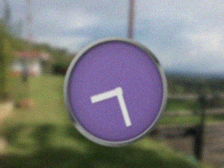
h=8 m=27
